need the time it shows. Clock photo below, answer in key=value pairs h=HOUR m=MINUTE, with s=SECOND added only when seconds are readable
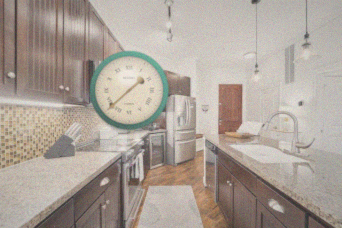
h=1 m=38
